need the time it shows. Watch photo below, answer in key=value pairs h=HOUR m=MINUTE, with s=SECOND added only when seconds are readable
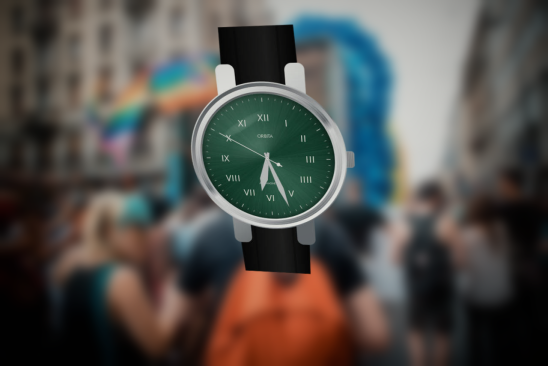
h=6 m=26 s=50
